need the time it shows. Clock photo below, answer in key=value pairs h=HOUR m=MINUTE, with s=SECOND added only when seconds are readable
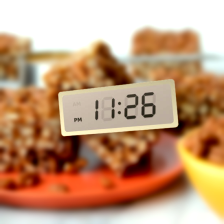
h=11 m=26
